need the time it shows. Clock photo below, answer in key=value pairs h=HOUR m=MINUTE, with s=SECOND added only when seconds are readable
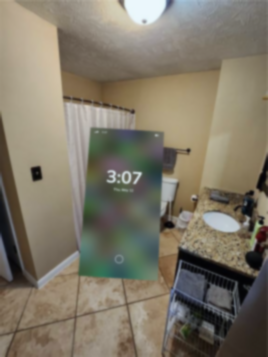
h=3 m=7
